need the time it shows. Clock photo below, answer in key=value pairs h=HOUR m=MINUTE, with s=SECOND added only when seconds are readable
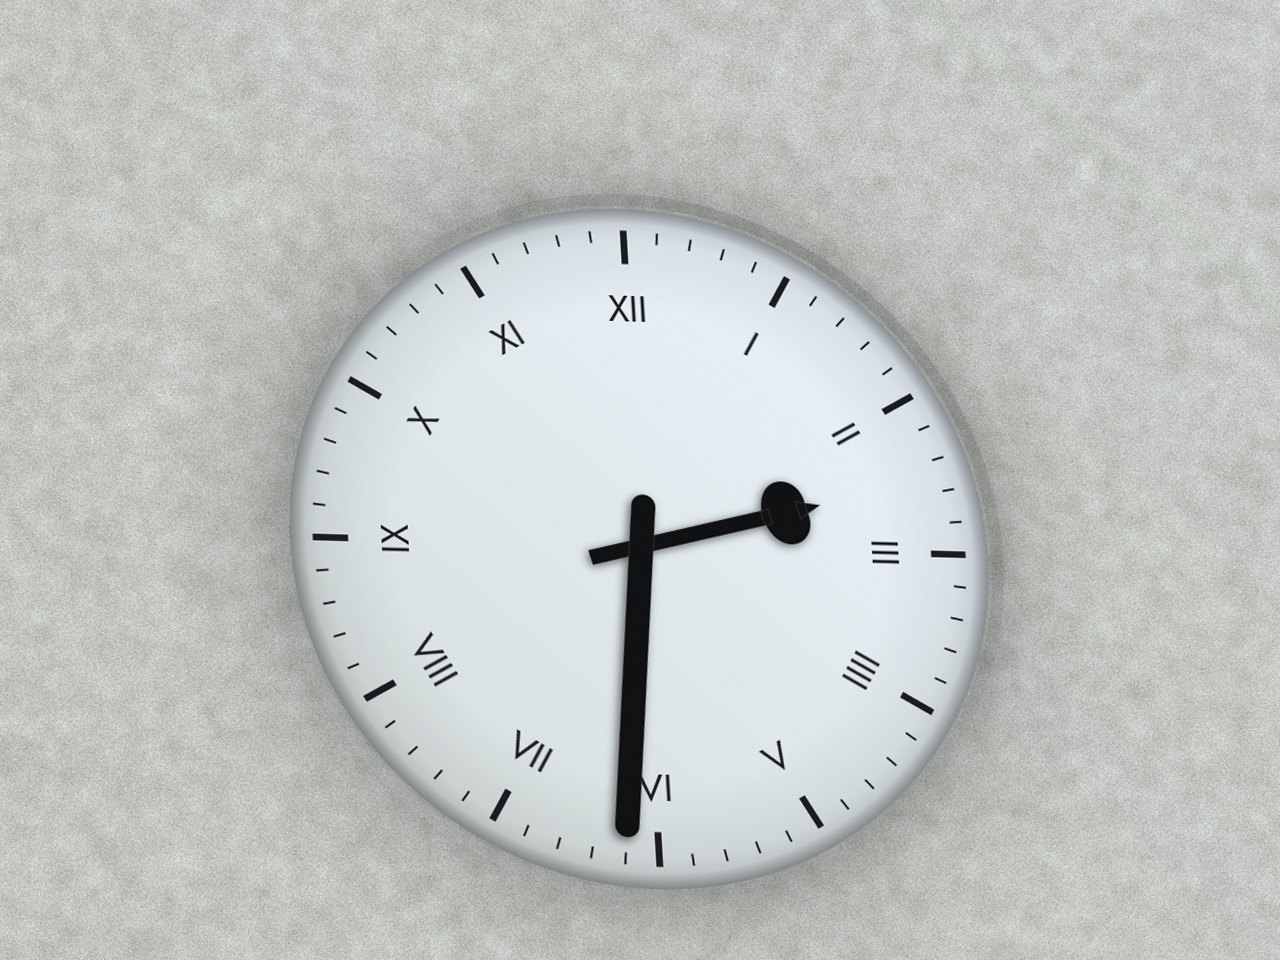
h=2 m=31
